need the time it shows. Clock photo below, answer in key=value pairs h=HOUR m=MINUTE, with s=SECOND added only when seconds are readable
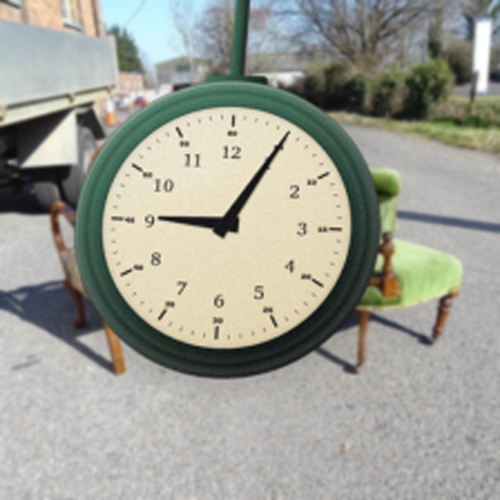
h=9 m=5
